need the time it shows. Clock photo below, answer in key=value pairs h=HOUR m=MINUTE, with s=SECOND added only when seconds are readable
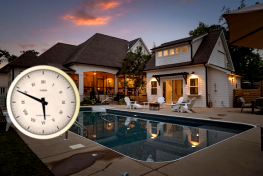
h=5 m=49
